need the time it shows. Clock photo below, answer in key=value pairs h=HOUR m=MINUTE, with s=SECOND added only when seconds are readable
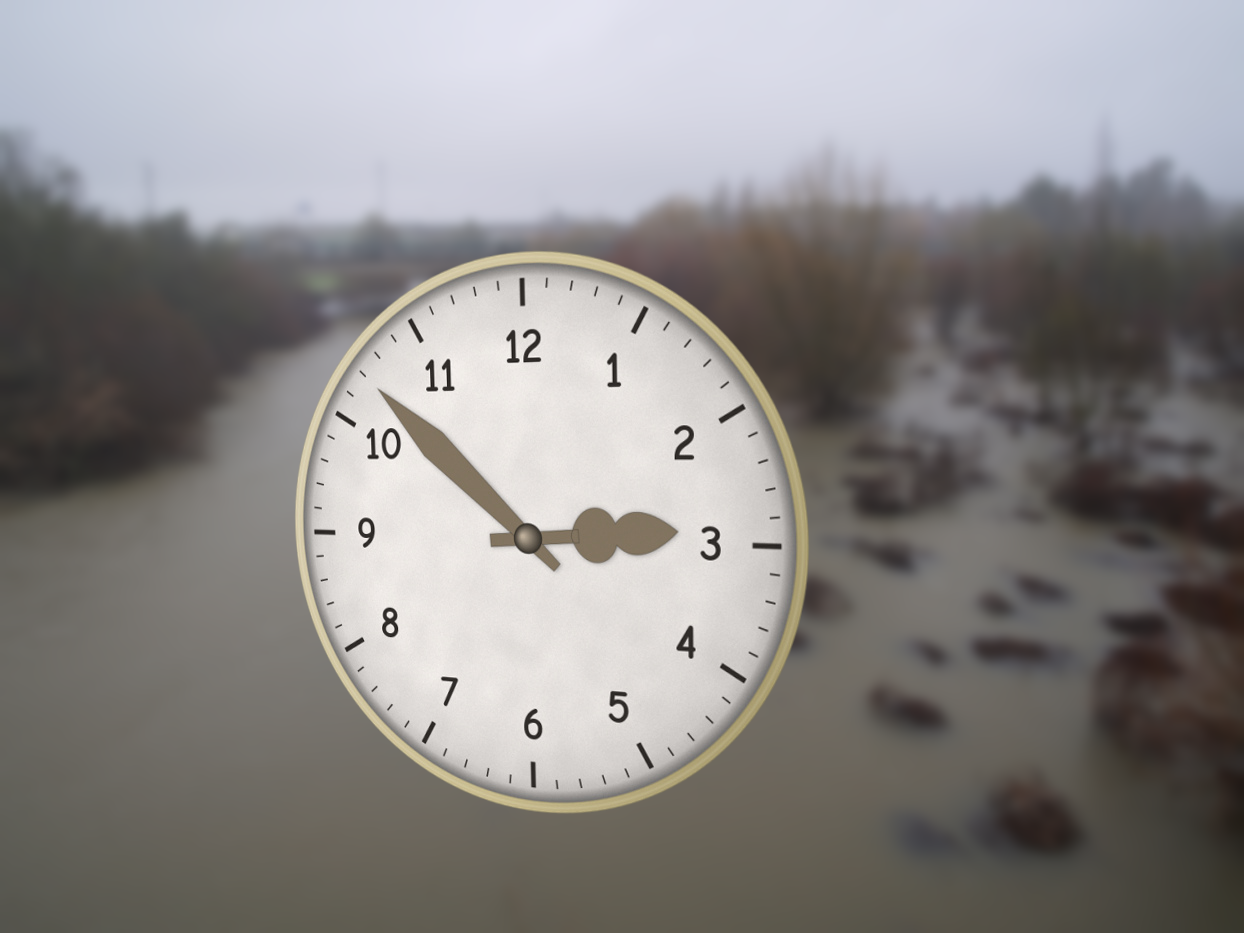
h=2 m=52
